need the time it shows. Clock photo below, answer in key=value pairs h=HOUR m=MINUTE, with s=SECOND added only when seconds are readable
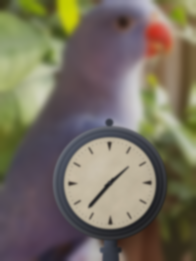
h=1 m=37
